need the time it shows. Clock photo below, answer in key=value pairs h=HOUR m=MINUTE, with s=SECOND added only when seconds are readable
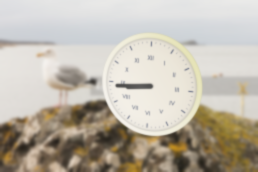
h=8 m=44
